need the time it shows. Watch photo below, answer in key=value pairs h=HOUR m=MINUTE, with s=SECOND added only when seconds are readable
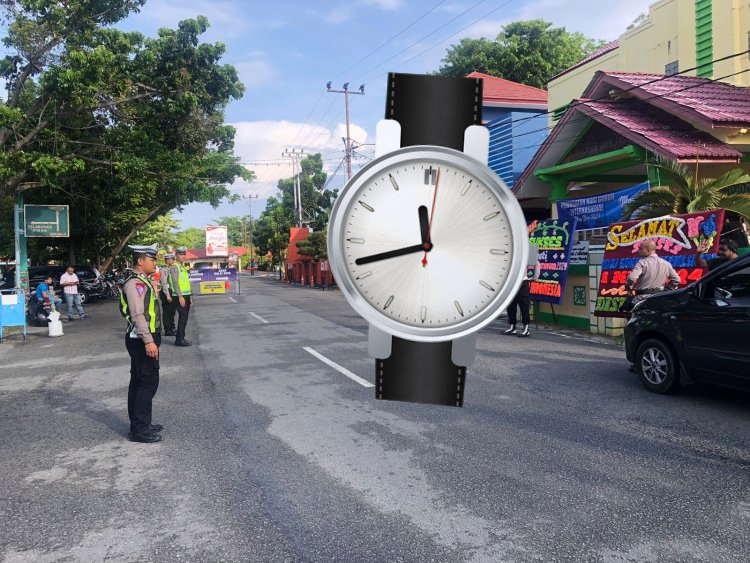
h=11 m=42 s=1
